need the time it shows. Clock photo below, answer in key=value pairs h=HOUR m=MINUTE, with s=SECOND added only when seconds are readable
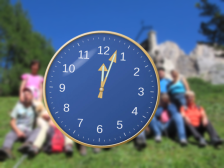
h=12 m=3
